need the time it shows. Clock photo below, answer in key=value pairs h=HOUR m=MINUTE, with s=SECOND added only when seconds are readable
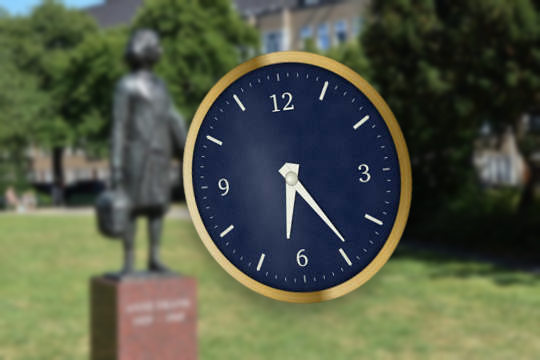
h=6 m=24
